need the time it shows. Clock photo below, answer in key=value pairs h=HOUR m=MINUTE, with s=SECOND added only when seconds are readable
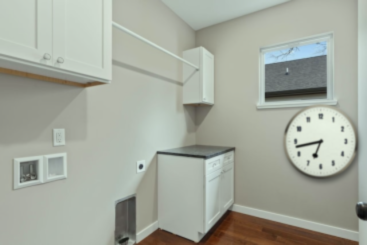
h=6 m=43
